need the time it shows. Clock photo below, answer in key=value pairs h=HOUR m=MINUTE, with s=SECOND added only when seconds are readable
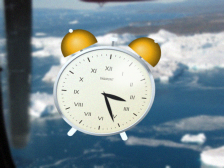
h=3 m=26
